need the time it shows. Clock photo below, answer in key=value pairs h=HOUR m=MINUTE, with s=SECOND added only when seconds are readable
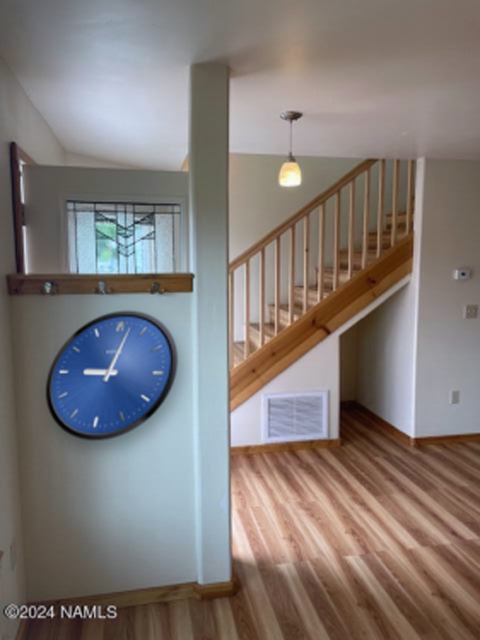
h=9 m=2
